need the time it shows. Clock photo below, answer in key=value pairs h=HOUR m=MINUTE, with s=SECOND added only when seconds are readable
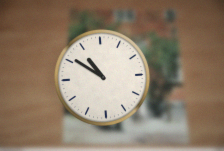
h=10 m=51
